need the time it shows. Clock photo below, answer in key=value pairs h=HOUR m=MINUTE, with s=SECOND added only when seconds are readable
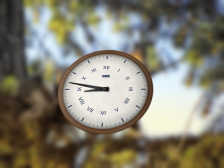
h=8 m=47
